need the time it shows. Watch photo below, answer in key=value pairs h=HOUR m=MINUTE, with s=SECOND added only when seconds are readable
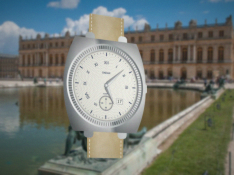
h=5 m=8
